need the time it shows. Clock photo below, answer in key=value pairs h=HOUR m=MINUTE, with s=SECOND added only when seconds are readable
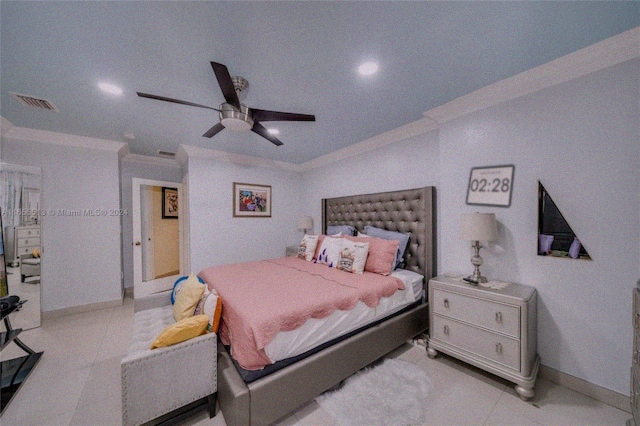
h=2 m=28
